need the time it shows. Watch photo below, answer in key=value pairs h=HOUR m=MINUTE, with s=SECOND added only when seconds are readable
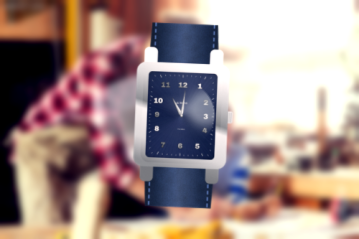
h=11 m=1
